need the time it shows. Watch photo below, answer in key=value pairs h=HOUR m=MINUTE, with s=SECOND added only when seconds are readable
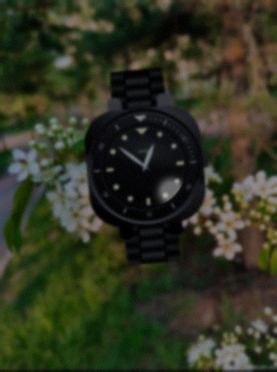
h=12 m=52
